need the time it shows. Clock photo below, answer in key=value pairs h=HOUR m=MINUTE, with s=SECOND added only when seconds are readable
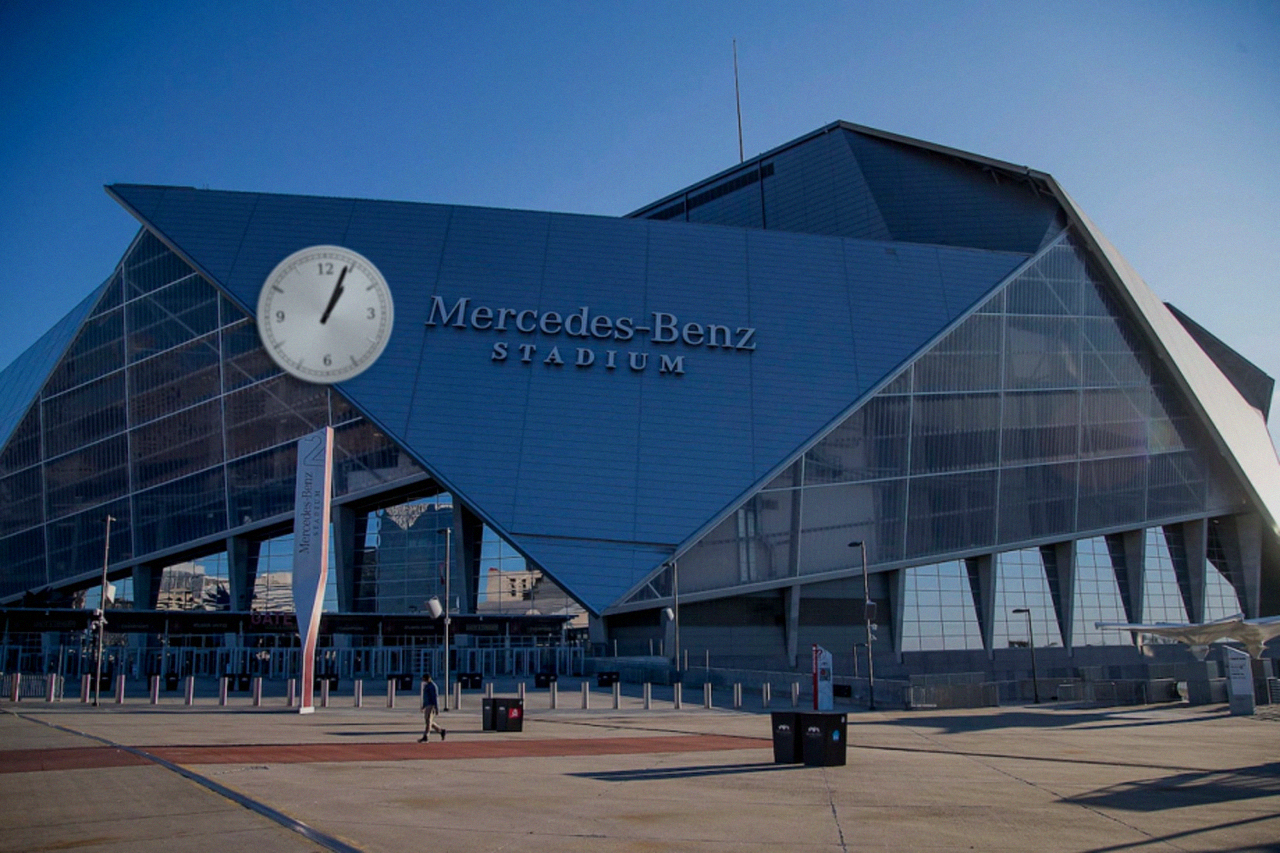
h=1 m=4
